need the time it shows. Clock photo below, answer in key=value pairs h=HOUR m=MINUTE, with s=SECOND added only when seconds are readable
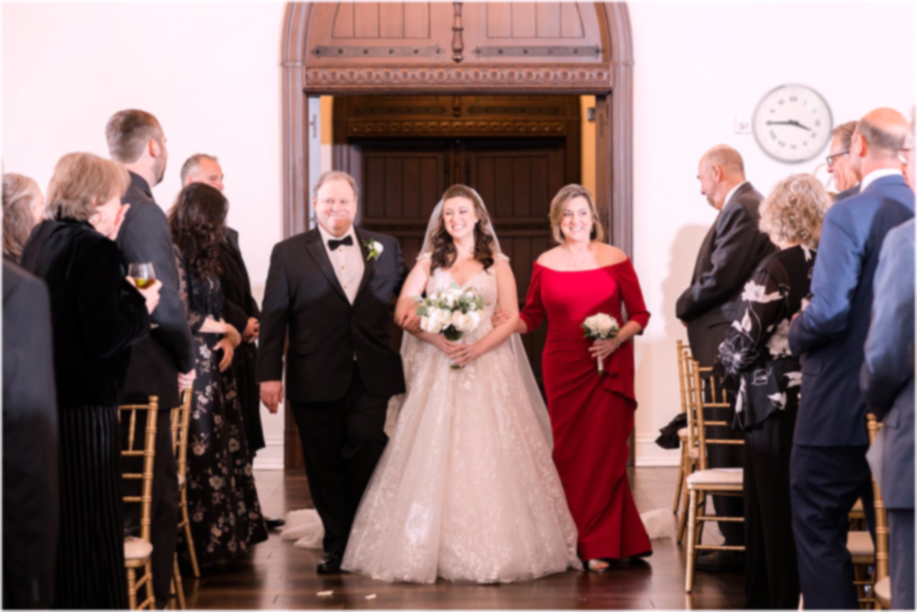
h=3 m=45
